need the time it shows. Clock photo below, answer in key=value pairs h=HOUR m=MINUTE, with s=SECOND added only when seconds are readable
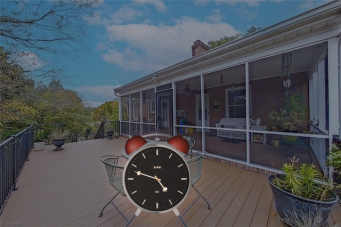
h=4 m=48
